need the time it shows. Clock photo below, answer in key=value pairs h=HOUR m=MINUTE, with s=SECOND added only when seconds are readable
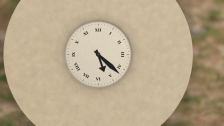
h=5 m=22
